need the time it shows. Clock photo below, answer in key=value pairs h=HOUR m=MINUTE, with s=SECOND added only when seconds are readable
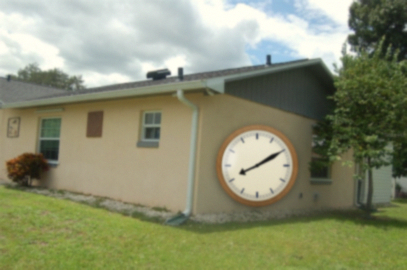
h=8 m=10
